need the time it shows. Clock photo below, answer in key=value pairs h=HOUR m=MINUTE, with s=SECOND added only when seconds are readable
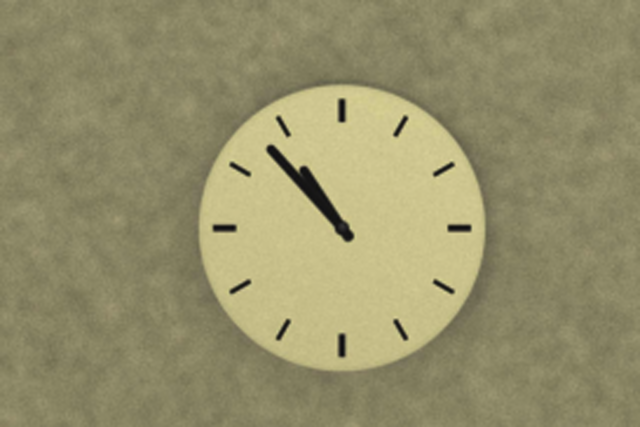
h=10 m=53
